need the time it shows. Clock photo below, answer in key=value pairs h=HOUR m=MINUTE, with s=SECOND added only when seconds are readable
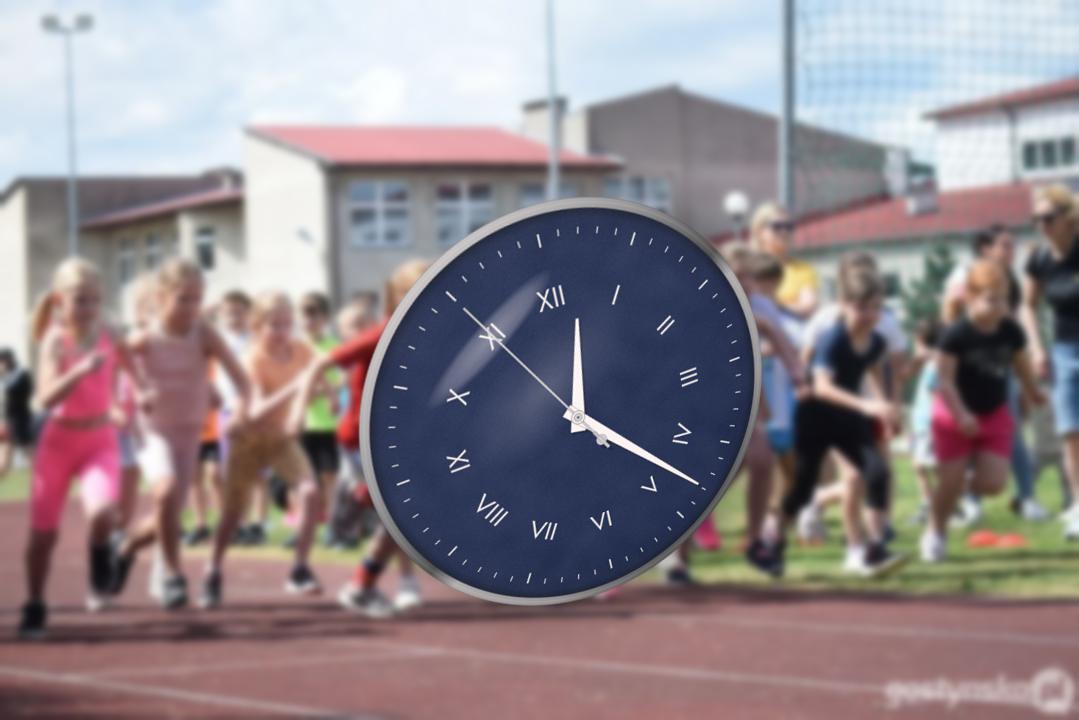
h=12 m=22 s=55
